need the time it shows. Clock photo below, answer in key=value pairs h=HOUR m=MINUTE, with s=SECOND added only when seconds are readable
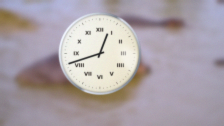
h=12 m=42
